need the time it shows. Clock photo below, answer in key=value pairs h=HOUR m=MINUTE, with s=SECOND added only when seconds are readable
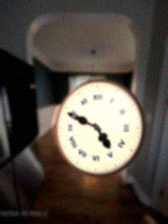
h=4 m=49
